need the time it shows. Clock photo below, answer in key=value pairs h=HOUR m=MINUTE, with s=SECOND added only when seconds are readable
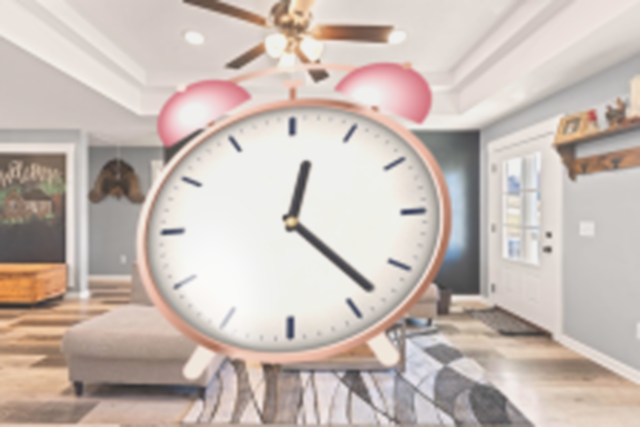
h=12 m=23
